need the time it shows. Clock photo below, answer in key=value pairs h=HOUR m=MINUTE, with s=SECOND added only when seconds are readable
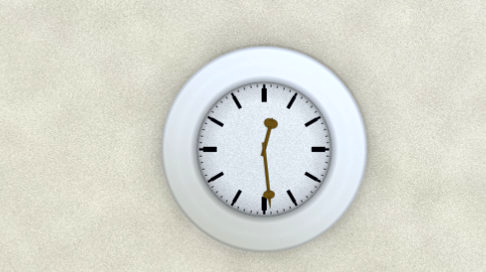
h=12 m=29
